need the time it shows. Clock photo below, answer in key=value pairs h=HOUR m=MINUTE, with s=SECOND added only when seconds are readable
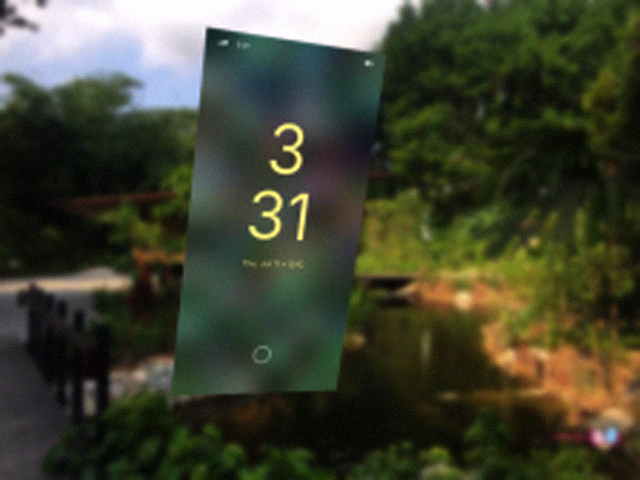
h=3 m=31
